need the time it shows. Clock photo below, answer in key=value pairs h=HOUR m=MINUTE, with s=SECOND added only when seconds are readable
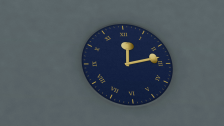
h=12 m=13
